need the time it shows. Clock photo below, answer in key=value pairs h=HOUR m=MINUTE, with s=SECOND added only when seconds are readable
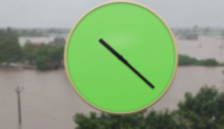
h=10 m=22
